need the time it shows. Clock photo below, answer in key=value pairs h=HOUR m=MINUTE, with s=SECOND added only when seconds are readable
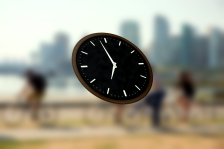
h=6 m=58
